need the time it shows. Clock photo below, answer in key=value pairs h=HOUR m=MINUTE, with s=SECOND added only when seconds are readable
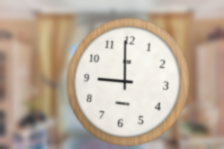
h=8 m=59
